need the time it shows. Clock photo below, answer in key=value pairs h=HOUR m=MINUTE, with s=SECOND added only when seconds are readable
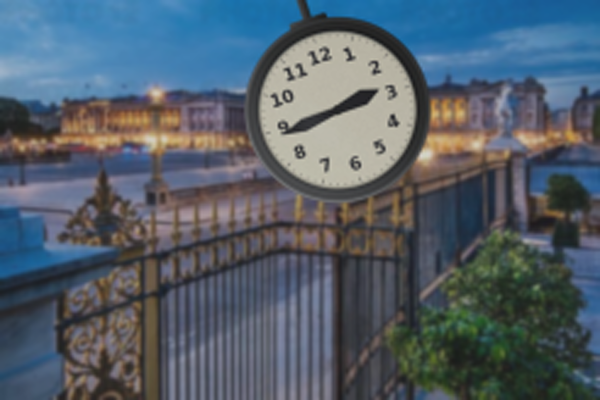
h=2 m=44
